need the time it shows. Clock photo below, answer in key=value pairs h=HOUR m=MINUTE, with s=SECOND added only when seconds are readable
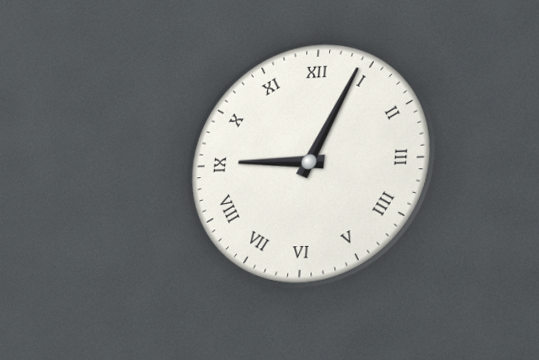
h=9 m=4
